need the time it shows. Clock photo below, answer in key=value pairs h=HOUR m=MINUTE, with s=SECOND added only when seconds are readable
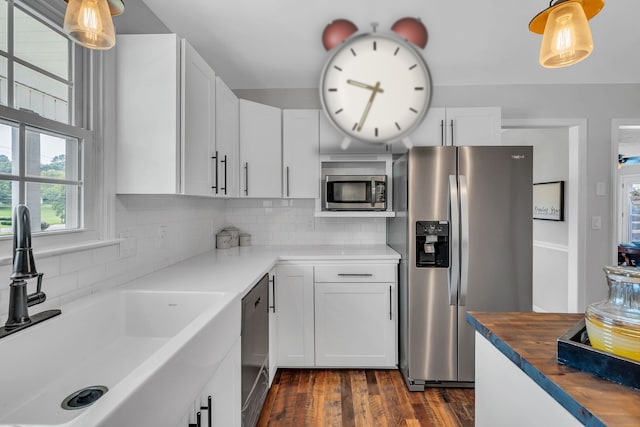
h=9 m=34
